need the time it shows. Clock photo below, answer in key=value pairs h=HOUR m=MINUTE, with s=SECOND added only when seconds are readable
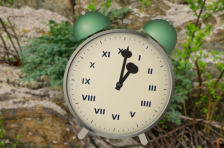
h=1 m=1
